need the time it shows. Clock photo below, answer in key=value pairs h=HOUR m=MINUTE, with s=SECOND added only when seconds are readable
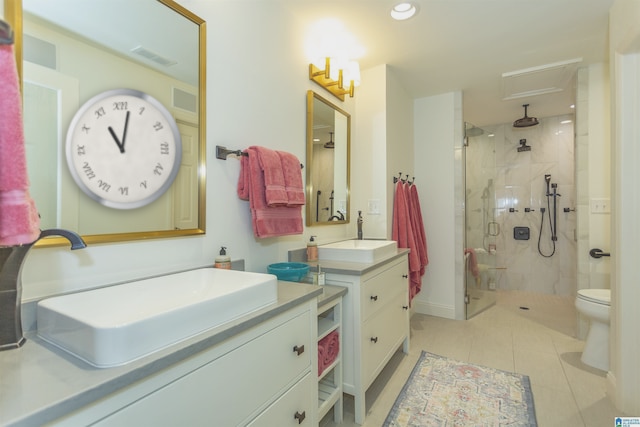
h=11 m=2
